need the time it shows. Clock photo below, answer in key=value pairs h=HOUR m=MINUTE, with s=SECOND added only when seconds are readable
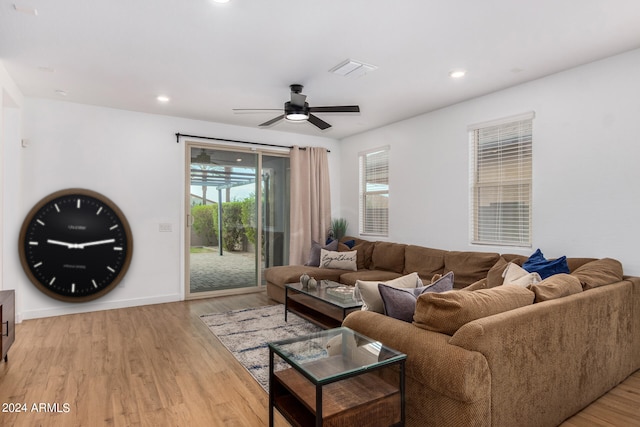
h=9 m=13
